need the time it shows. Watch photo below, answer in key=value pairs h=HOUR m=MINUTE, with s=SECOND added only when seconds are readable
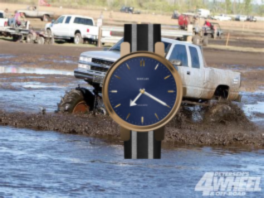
h=7 m=20
